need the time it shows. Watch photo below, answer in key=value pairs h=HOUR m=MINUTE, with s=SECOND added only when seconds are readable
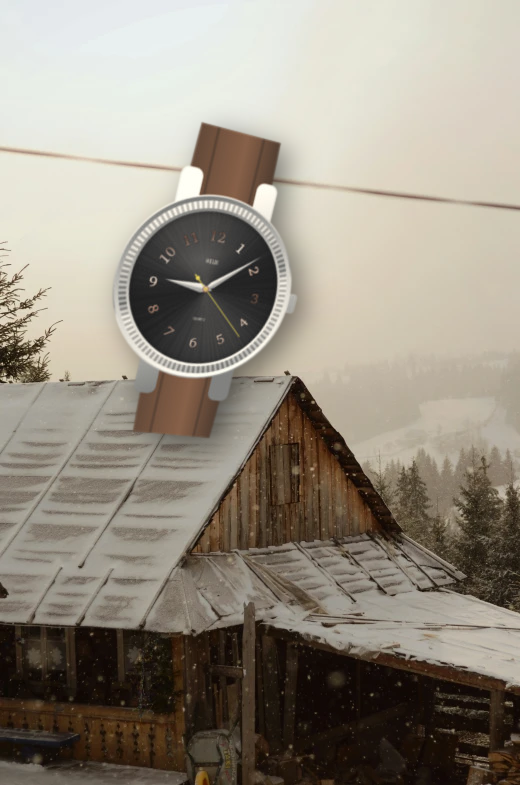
h=9 m=8 s=22
